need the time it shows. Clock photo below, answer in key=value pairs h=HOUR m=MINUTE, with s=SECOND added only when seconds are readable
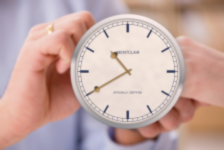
h=10 m=40
